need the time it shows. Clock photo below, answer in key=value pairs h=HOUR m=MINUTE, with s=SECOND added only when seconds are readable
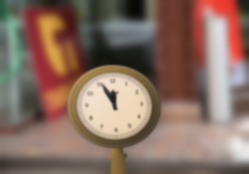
h=11 m=56
